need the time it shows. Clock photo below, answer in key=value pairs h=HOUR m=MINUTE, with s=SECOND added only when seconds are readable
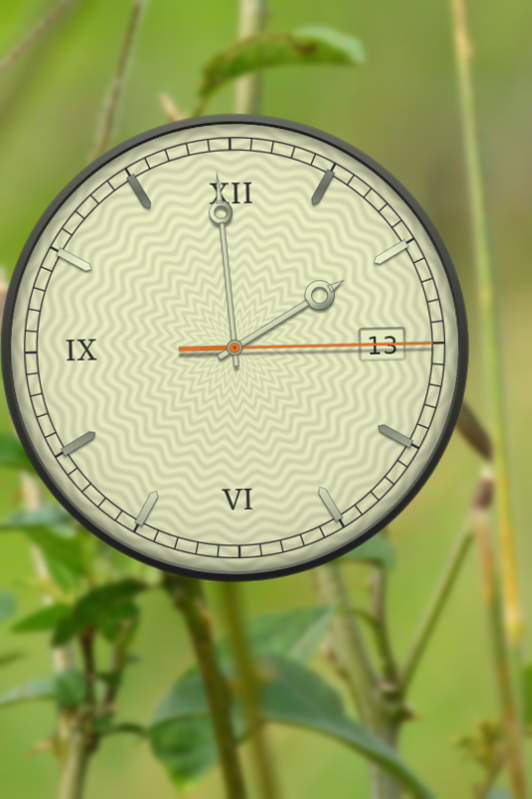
h=1 m=59 s=15
